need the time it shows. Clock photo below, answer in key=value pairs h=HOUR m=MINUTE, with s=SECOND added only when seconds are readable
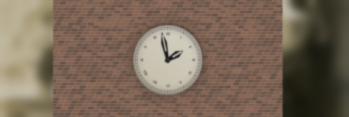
h=1 m=58
